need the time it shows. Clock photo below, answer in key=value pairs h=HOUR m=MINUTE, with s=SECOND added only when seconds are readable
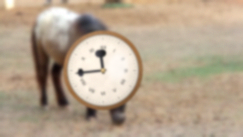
h=11 m=44
